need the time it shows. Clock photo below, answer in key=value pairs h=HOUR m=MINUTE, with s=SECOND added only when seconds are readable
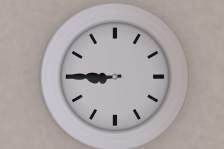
h=8 m=45
